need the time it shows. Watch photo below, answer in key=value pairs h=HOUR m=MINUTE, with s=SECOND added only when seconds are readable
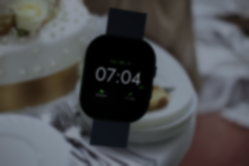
h=7 m=4
